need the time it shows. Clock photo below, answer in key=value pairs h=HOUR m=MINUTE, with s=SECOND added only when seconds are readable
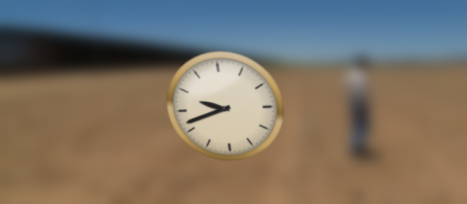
h=9 m=42
